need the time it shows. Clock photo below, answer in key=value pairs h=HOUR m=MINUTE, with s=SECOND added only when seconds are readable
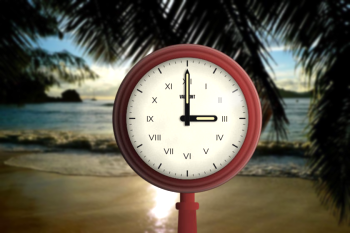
h=3 m=0
